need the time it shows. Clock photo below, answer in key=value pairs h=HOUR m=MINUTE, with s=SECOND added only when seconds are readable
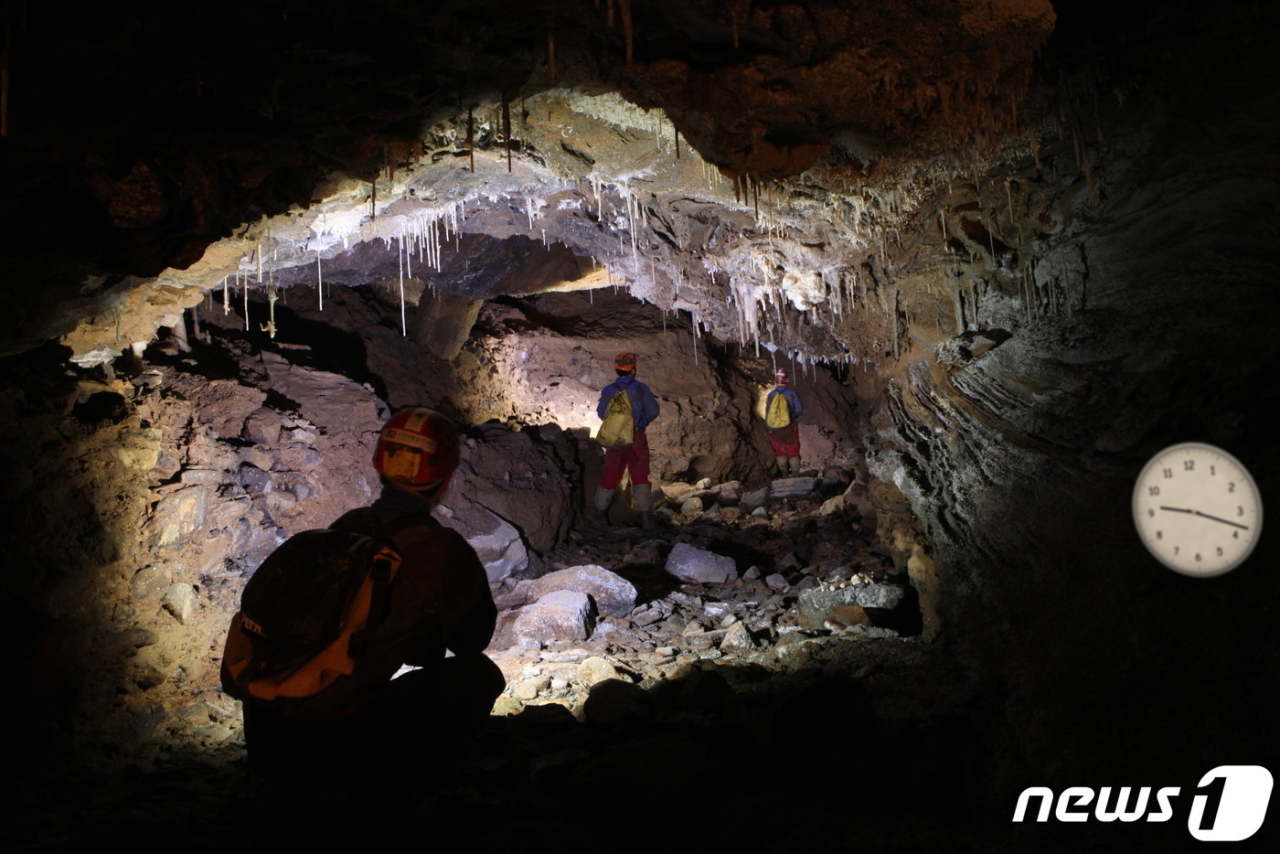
h=9 m=18
